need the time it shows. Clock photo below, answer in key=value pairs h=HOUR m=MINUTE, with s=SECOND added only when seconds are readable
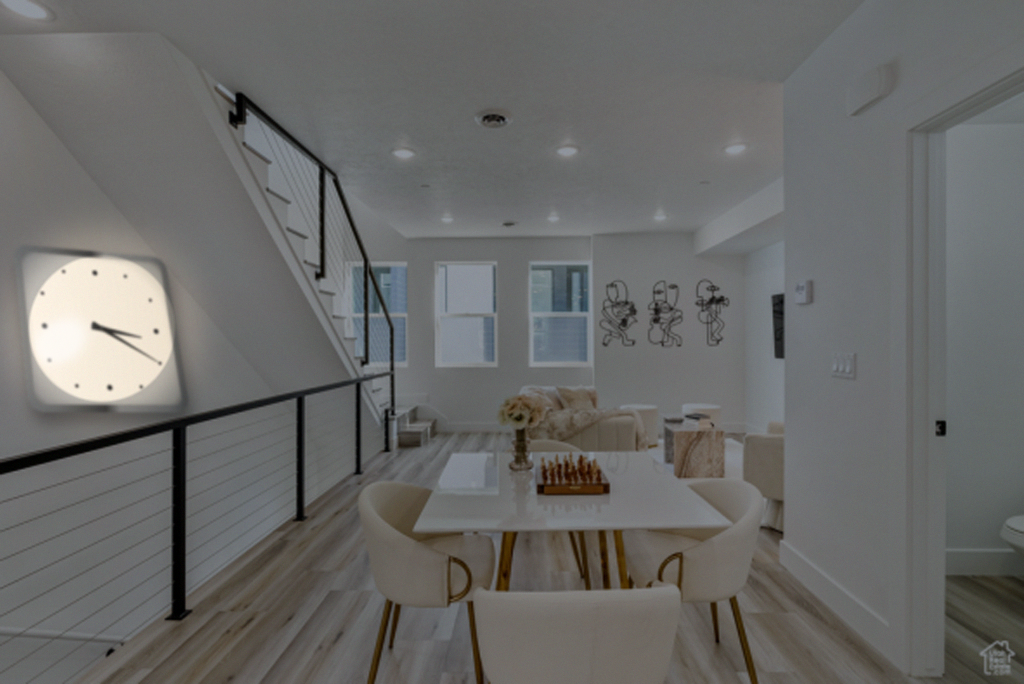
h=3 m=20
